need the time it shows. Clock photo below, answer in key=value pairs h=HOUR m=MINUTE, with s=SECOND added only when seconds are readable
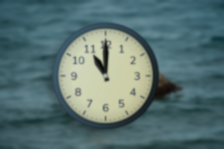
h=11 m=0
